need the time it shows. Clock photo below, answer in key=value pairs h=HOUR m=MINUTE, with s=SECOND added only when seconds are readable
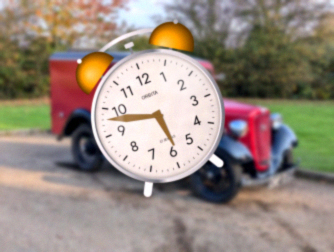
h=5 m=48
